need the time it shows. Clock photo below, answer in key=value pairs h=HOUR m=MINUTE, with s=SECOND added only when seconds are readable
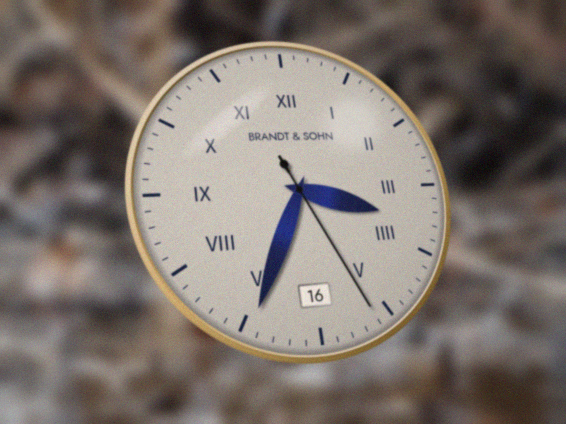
h=3 m=34 s=26
